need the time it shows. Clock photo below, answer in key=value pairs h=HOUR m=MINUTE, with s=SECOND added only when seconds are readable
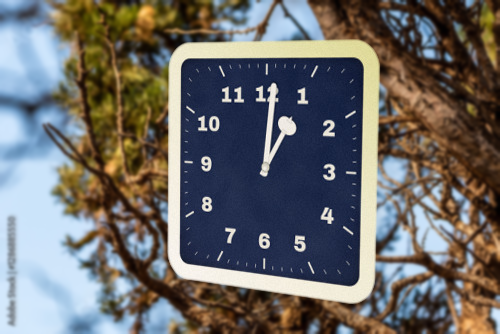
h=1 m=1
